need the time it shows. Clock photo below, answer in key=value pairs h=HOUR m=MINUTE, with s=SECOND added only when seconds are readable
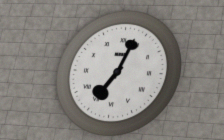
h=7 m=3
